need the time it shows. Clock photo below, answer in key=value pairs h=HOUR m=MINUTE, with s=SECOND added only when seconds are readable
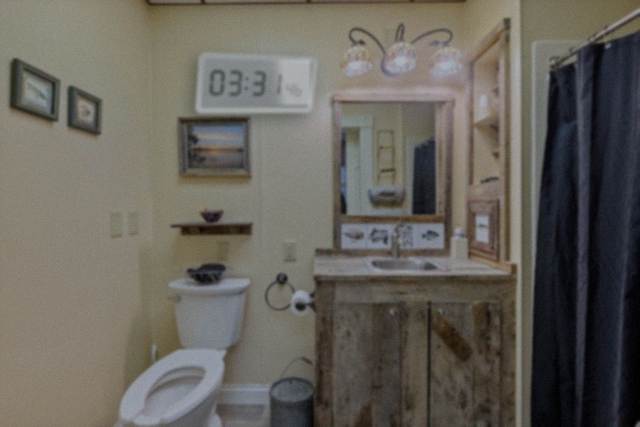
h=3 m=31
